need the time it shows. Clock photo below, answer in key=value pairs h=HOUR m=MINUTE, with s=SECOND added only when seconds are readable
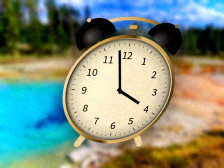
h=3 m=58
